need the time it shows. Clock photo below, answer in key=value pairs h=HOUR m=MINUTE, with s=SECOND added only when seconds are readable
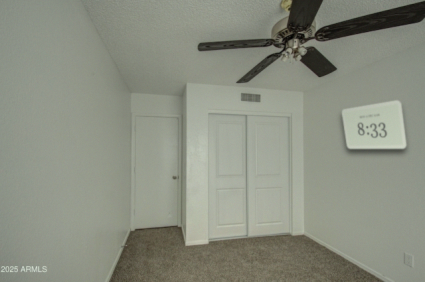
h=8 m=33
